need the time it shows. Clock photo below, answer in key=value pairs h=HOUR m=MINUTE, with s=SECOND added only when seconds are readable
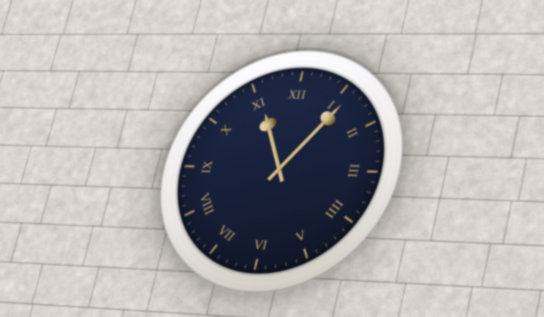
h=11 m=6
